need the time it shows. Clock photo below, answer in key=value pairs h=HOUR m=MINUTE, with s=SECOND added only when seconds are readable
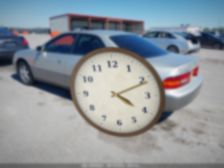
h=4 m=11
